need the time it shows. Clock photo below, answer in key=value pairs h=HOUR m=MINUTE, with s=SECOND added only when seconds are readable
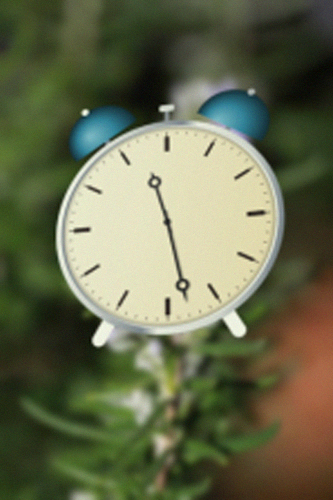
h=11 m=28
